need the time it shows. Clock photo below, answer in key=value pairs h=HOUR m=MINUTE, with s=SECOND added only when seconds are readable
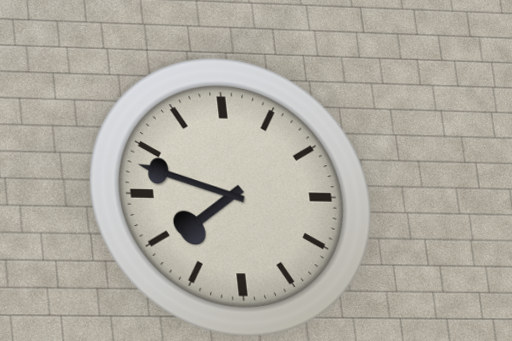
h=7 m=48
